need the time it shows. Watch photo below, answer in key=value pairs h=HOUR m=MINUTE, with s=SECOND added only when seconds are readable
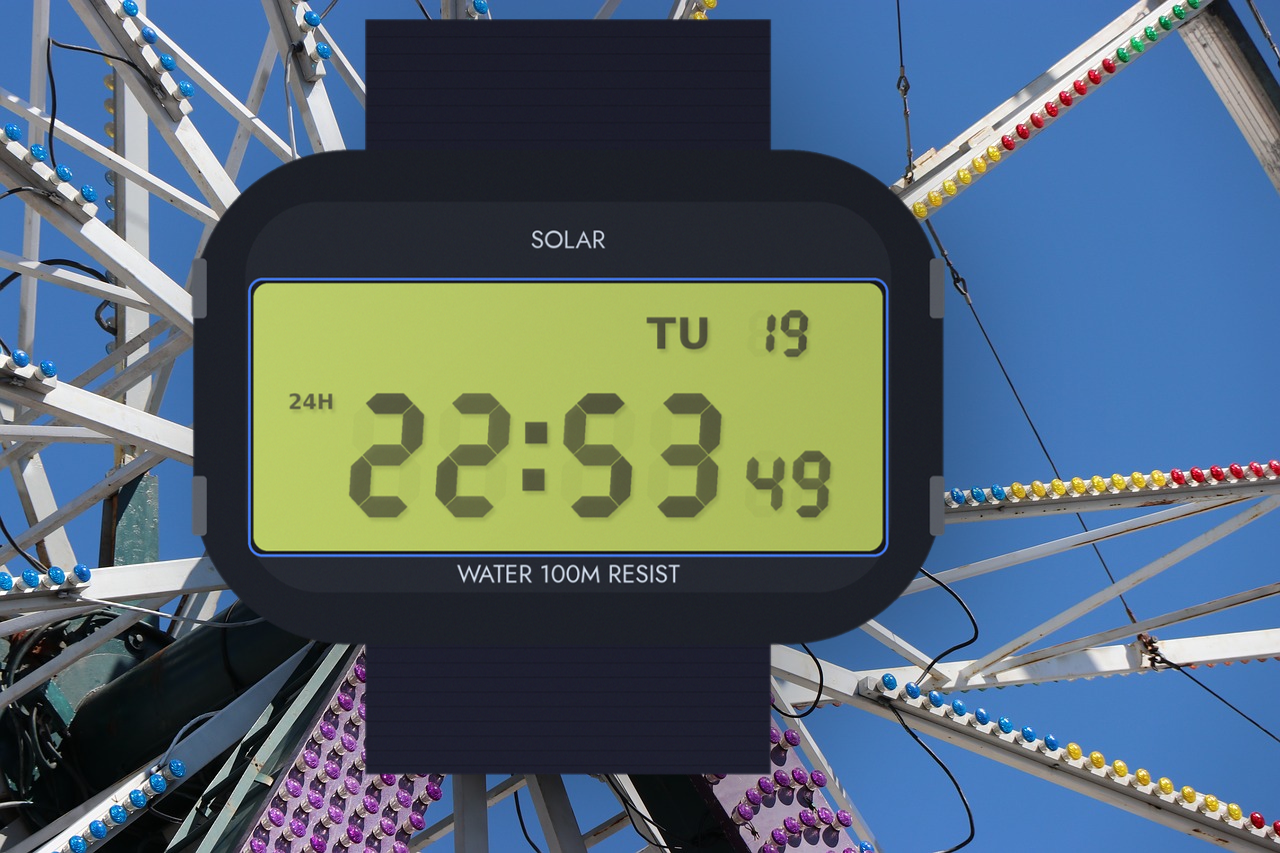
h=22 m=53 s=49
